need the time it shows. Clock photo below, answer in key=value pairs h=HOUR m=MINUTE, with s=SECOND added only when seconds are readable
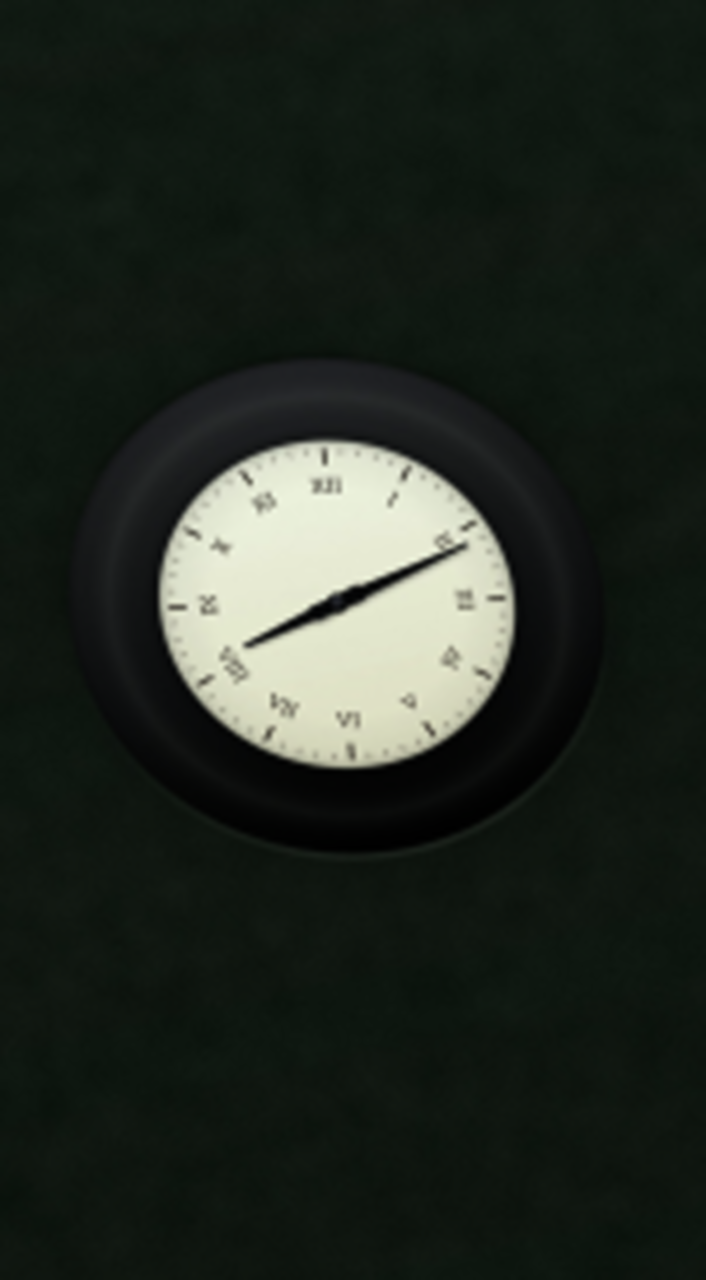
h=8 m=11
